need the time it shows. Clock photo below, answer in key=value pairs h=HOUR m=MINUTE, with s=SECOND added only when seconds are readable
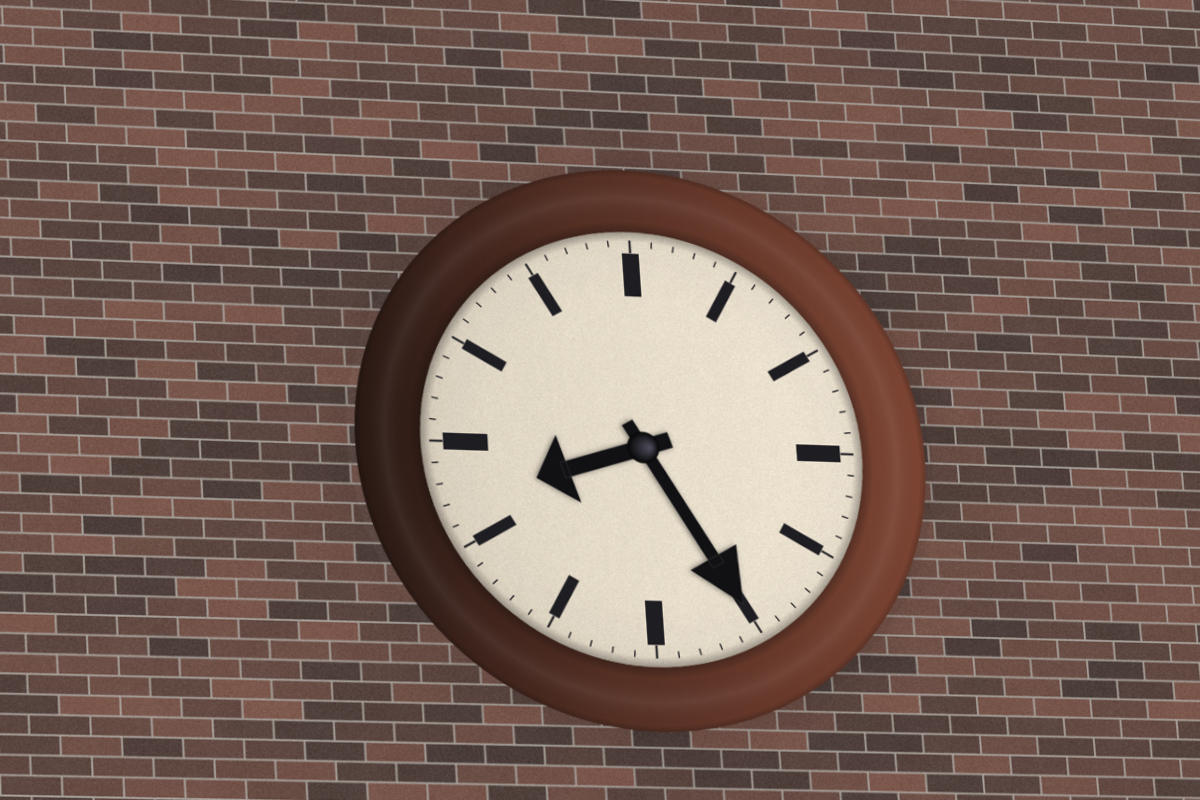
h=8 m=25
